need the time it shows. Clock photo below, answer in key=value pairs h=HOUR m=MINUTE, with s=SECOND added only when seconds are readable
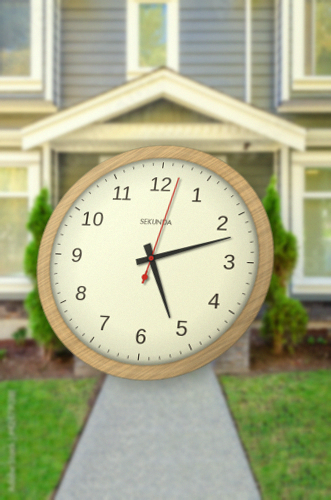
h=5 m=12 s=2
